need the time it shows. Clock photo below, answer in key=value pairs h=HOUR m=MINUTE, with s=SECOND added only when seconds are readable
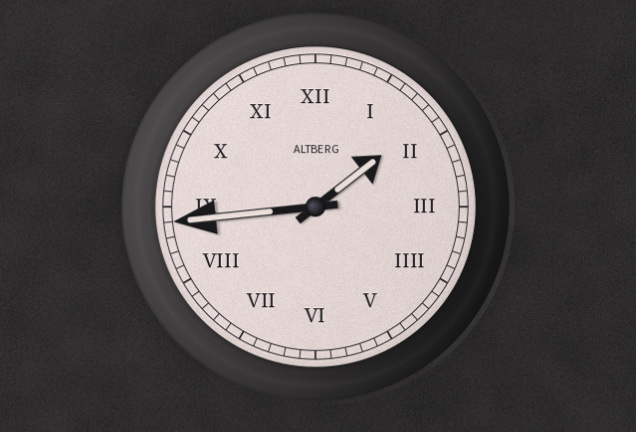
h=1 m=44
